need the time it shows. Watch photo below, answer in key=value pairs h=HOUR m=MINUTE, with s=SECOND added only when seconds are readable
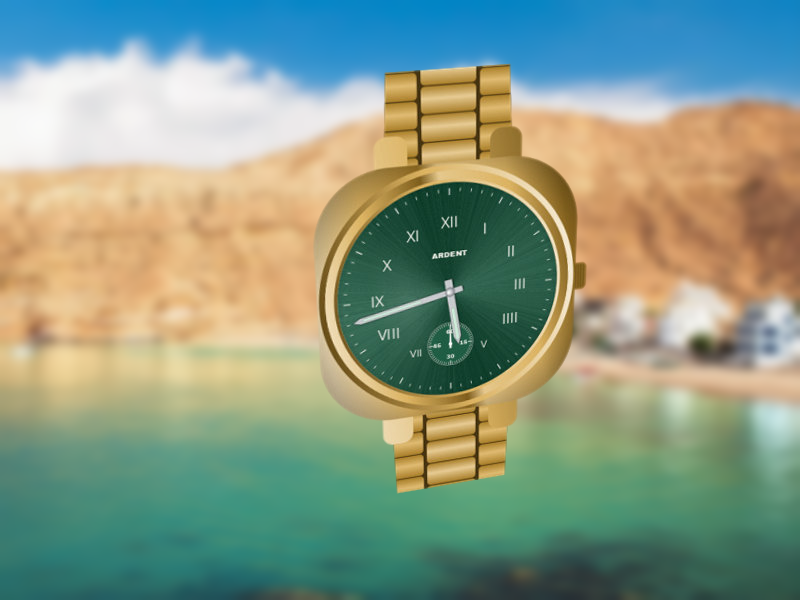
h=5 m=43
